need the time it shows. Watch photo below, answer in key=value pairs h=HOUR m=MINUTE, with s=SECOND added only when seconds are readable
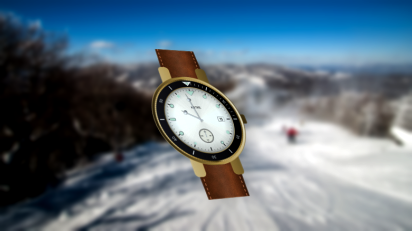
h=9 m=58
